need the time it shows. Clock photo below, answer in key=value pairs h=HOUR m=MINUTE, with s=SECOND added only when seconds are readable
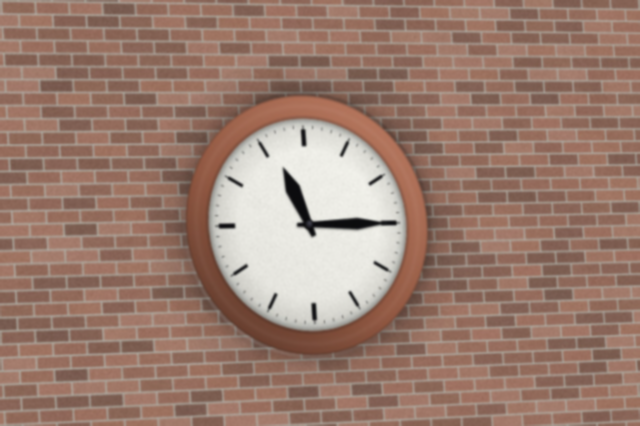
h=11 m=15
